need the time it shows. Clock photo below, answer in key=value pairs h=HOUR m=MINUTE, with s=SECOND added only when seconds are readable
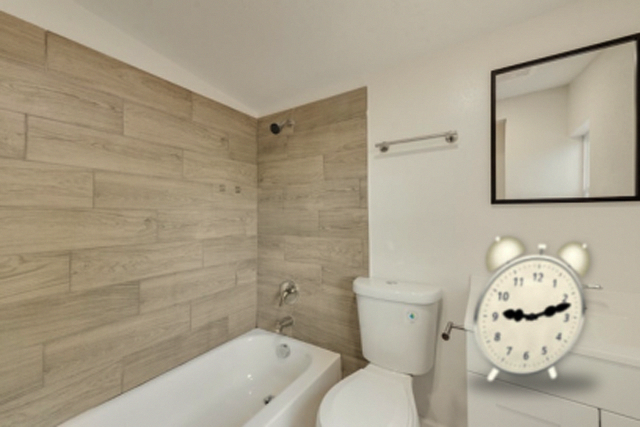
h=9 m=12
